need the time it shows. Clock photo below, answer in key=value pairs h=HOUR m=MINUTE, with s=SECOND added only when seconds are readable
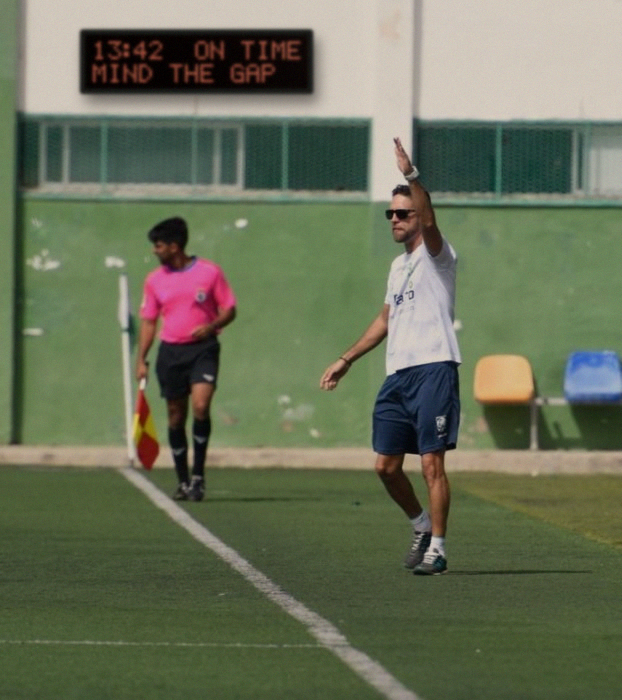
h=13 m=42
